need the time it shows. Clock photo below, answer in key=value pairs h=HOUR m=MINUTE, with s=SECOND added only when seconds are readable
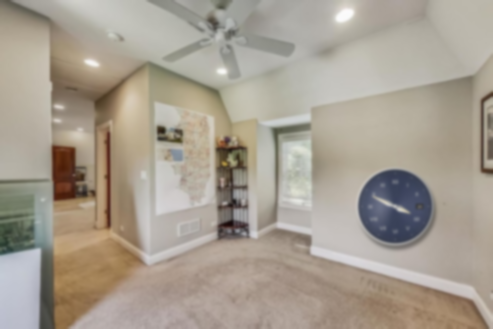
h=3 m=49
